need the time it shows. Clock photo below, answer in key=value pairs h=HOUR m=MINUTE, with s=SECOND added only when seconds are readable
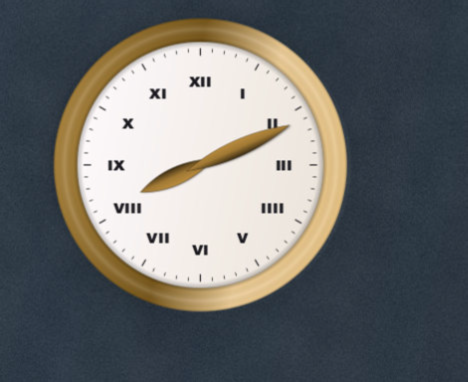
h=8 m=11
